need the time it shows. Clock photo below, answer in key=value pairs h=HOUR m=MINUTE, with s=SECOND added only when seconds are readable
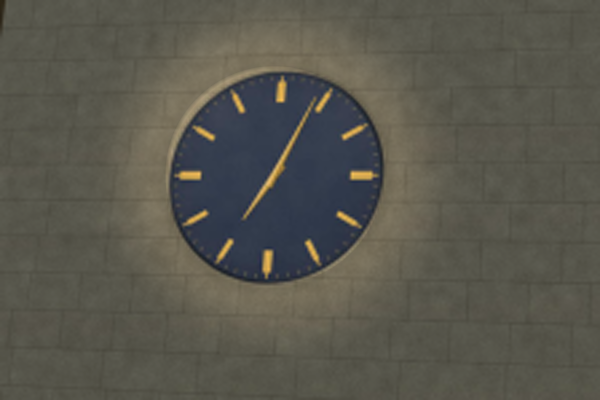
h=7 m=4
